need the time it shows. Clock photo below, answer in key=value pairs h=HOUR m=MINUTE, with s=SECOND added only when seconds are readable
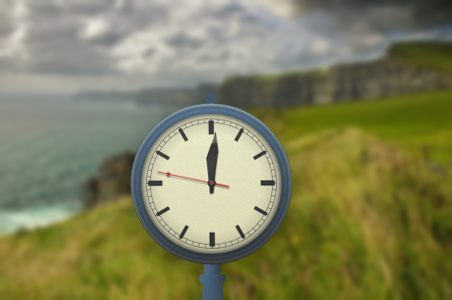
h=12 m=0 s=47
